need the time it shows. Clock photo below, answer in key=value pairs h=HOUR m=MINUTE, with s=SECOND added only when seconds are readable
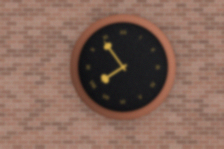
h=7 m=54
